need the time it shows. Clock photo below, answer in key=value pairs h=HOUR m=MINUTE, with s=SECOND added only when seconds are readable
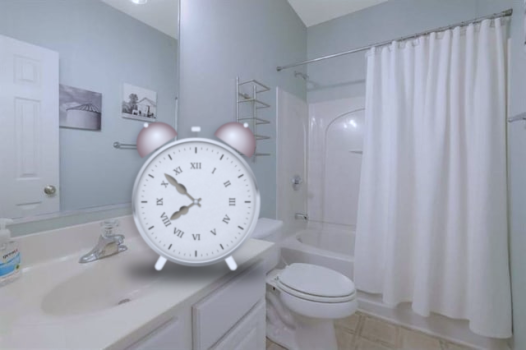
h=7 m=52
